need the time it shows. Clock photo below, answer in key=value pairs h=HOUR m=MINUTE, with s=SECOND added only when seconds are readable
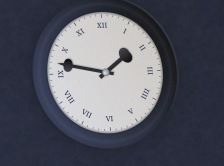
h=1 m=47
